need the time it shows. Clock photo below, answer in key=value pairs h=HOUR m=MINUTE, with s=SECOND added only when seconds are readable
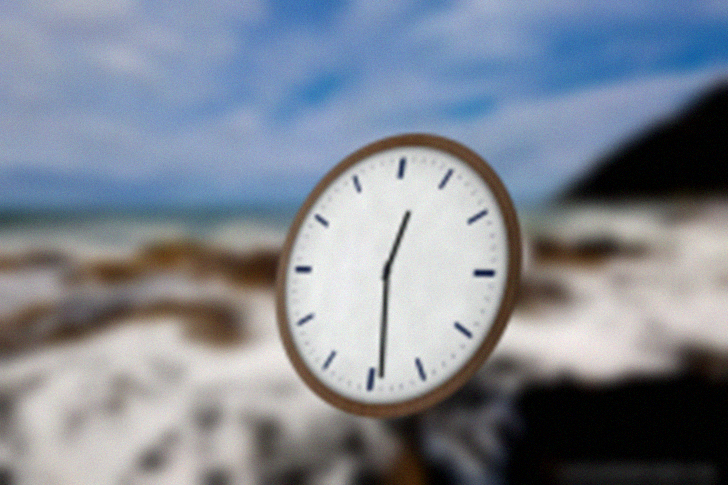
h=12 m=29
